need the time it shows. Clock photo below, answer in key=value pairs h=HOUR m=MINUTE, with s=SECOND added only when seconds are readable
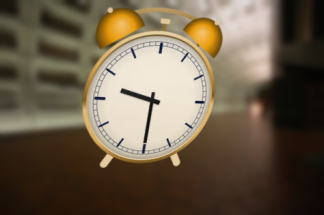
h=9 m=30
